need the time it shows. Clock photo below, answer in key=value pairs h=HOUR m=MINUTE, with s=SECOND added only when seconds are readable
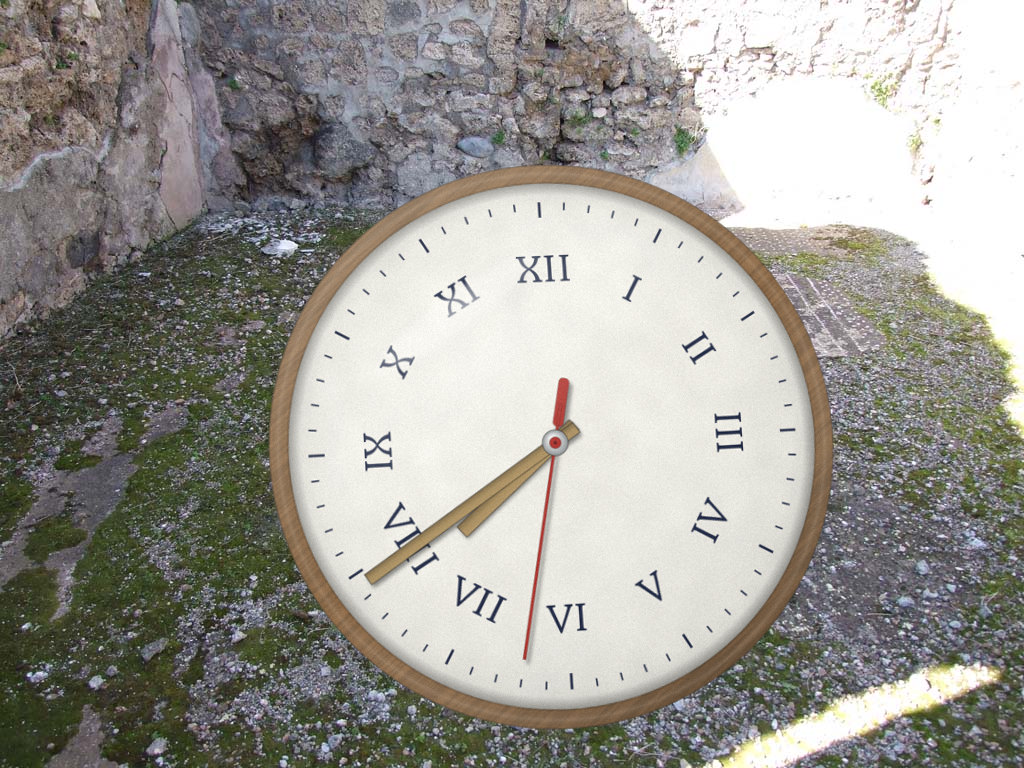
h=7 m=39 s=32
